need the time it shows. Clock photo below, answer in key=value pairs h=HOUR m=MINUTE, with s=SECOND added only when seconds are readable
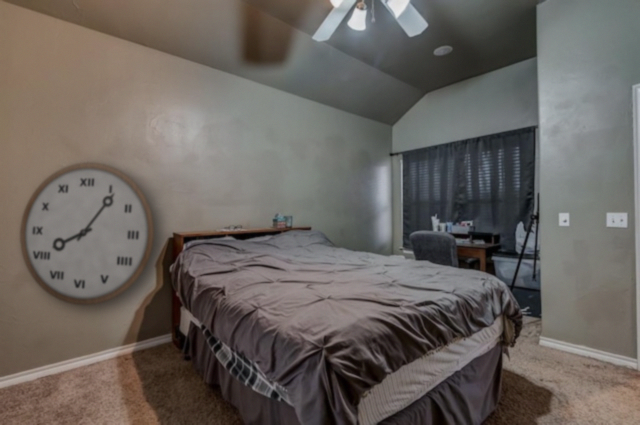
h=8 m=6
